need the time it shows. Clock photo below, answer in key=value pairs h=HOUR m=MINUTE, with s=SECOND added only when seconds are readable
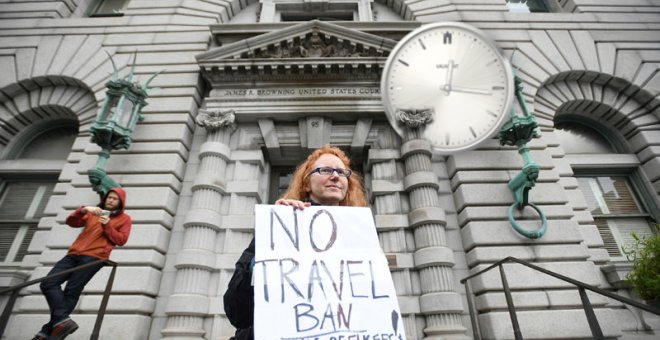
h=12 m=16
